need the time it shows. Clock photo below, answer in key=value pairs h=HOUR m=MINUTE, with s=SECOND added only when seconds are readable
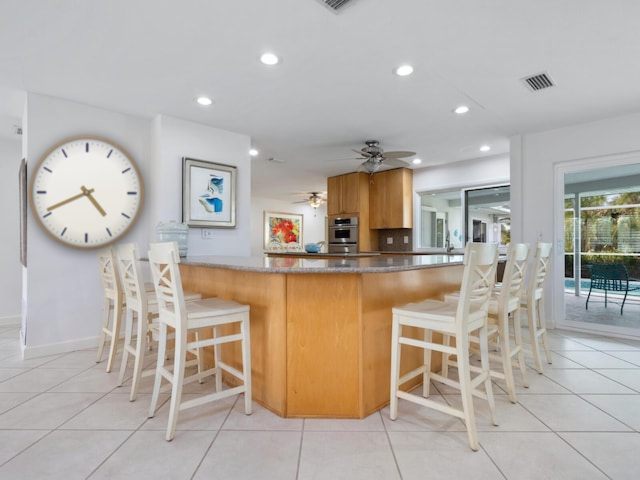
h=4 m=41
